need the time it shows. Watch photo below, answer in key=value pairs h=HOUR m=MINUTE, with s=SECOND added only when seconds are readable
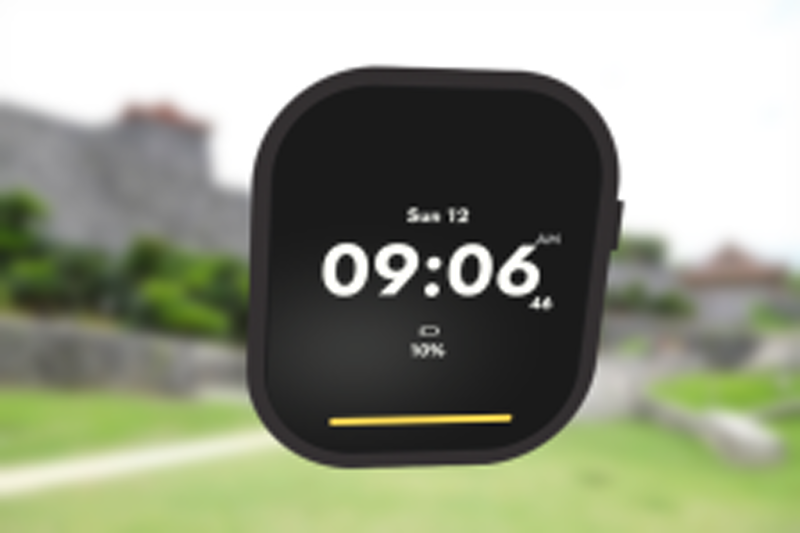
h=9 m=6
